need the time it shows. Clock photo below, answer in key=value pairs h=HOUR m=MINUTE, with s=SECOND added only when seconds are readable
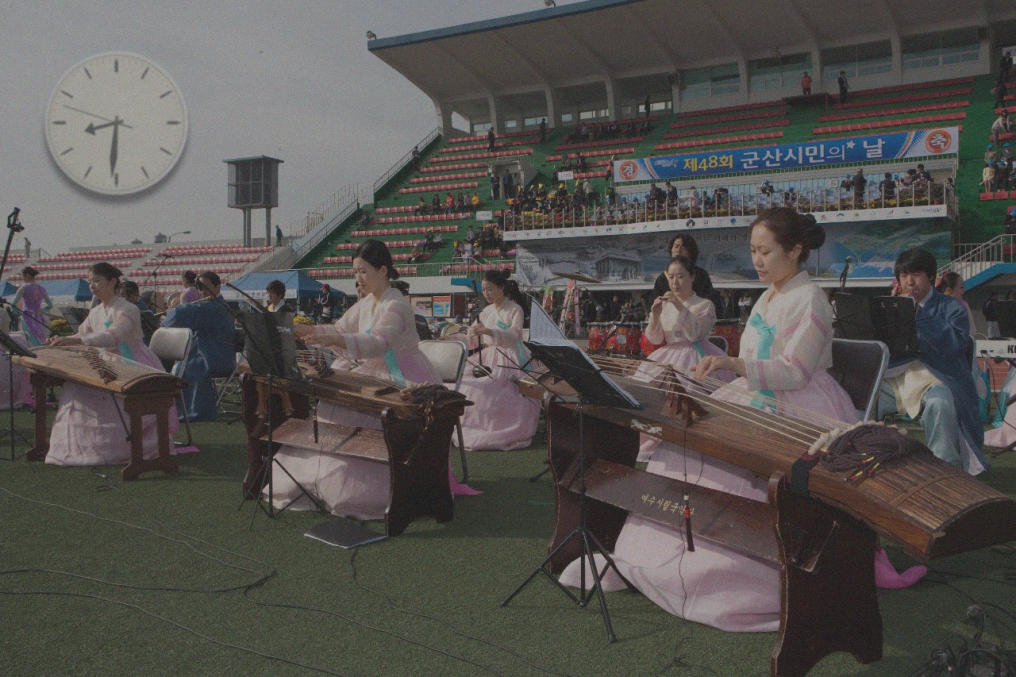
h=8 m=30 s=48
